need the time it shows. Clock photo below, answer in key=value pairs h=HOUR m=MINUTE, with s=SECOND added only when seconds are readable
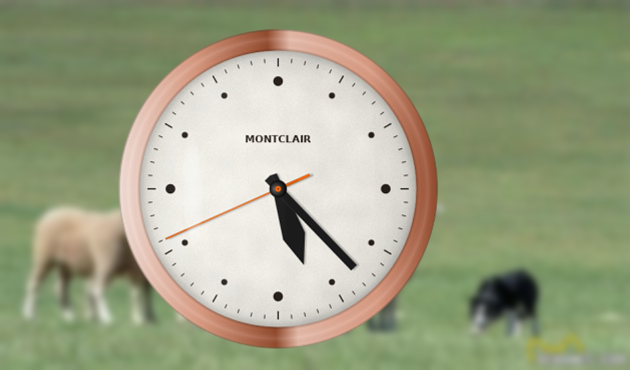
h=5 m=22 s=41
